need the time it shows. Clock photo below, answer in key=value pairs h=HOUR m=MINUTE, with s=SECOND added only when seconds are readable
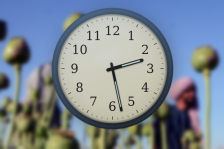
h=2 m=28
